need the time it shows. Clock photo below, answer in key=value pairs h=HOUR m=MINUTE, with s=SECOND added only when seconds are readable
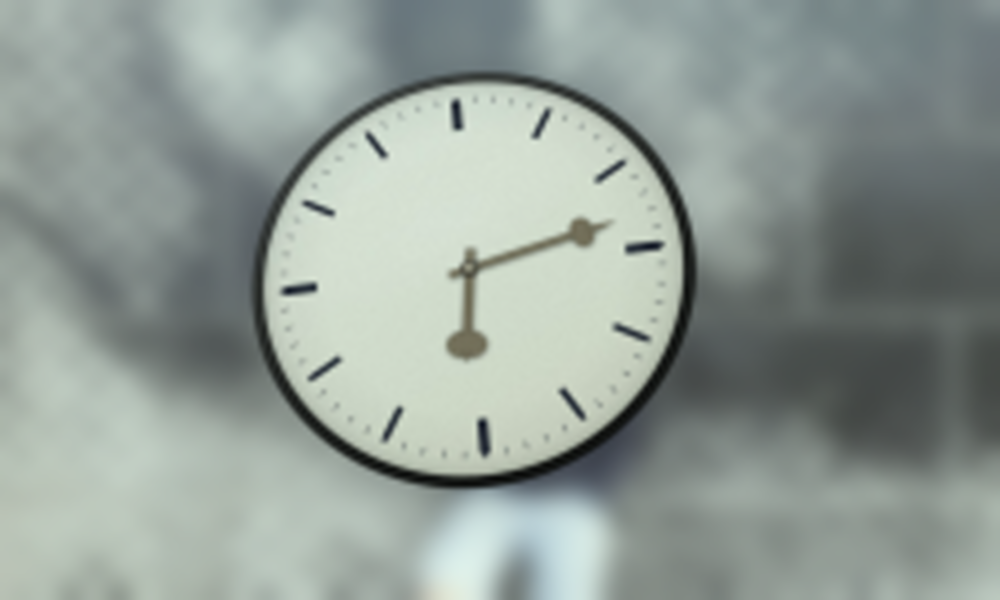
h=6 m=13
